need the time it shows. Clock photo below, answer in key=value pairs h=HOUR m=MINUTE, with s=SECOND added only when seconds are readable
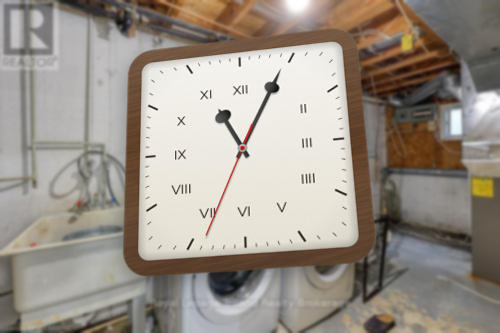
h=11 m=4 s=34
